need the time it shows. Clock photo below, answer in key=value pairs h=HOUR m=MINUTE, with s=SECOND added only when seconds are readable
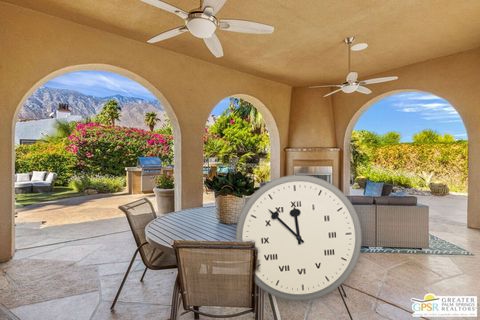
h=11 m=53
